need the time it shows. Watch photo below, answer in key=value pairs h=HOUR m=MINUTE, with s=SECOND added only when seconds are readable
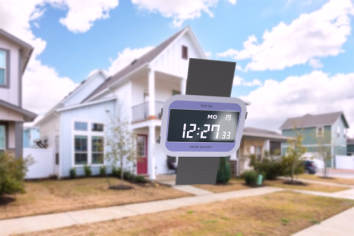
h=12 m=27 s=33
